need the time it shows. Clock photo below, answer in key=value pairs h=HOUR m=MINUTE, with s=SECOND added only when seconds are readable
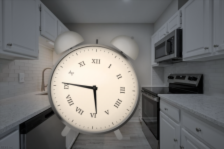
h=5 m=46
